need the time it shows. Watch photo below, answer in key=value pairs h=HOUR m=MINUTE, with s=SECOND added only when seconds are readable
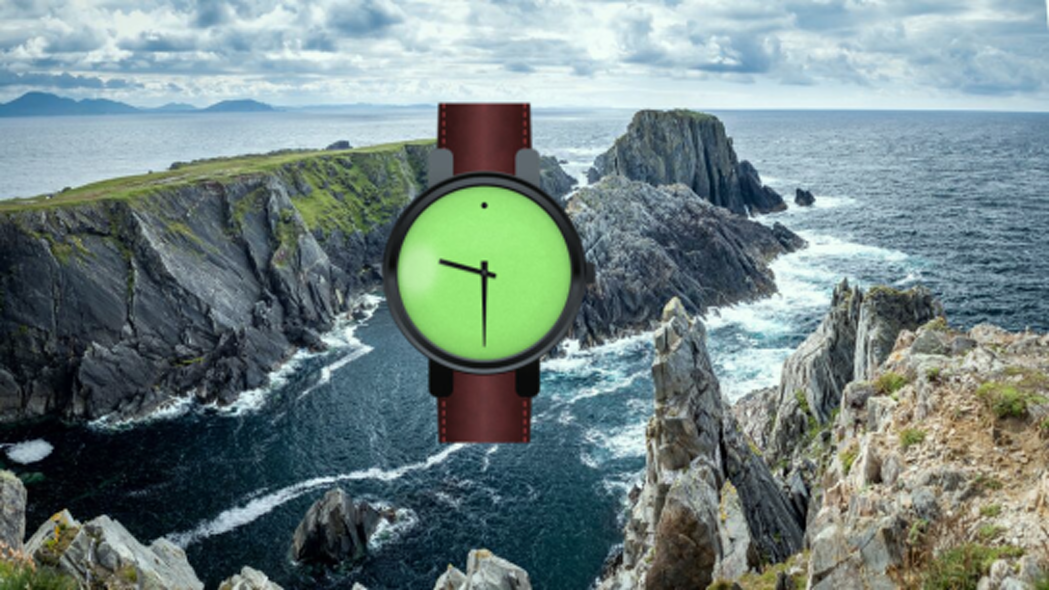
h=9 m=30
